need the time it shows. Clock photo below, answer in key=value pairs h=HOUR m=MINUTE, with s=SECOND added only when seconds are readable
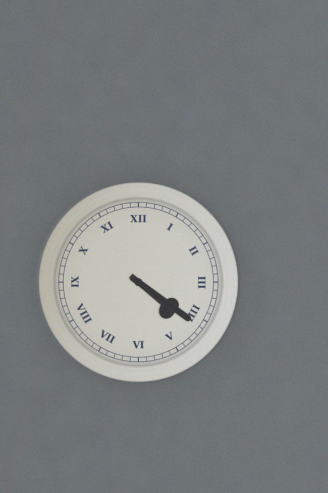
h=4 m=21
